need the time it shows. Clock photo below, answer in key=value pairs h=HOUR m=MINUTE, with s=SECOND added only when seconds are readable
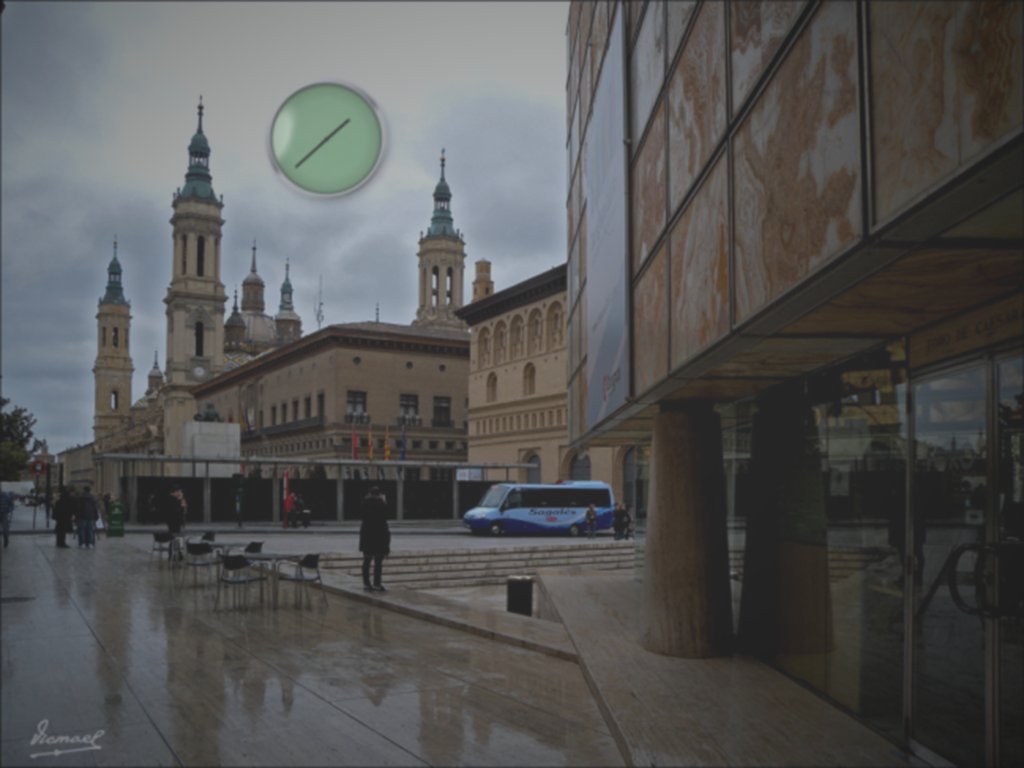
h=1 m=38
